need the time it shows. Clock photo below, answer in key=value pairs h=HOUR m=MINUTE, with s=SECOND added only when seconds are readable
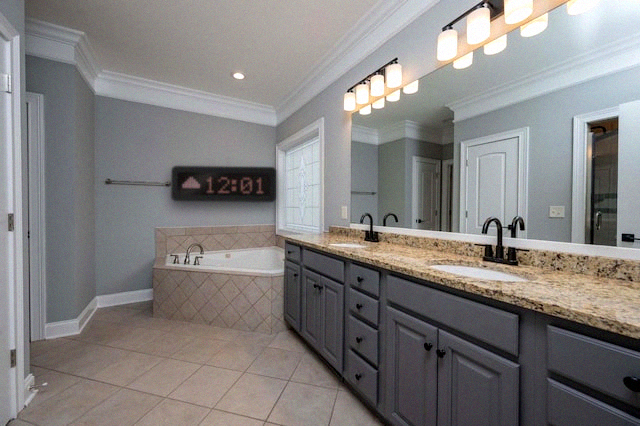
h=12 m=1
